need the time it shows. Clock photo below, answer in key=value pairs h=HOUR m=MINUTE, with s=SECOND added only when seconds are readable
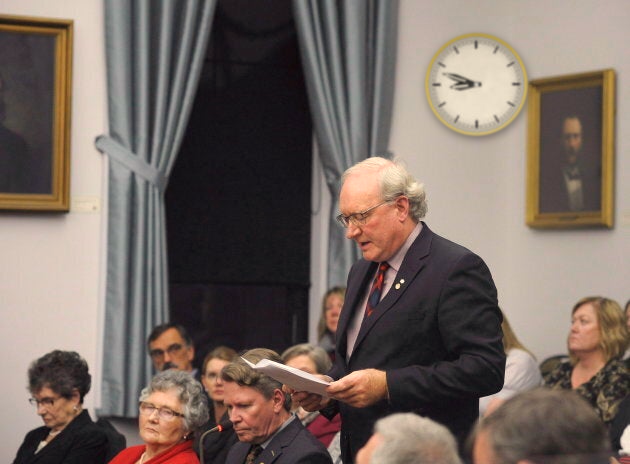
h=8 m=48
